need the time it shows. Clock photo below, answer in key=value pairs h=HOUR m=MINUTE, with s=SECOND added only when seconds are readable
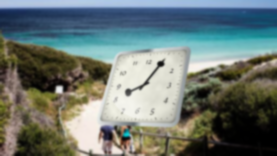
h=8 m=5
